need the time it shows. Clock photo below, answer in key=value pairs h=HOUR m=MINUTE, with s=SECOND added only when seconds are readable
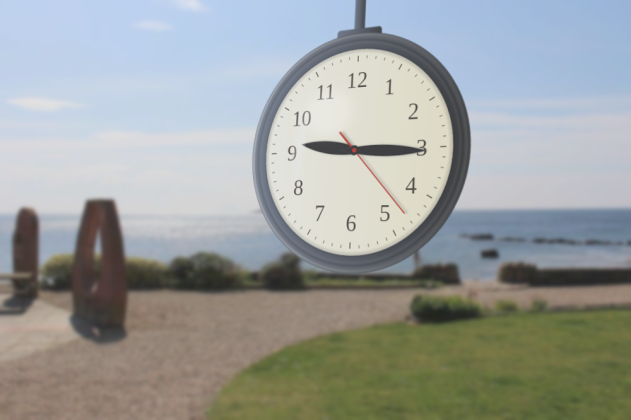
h=9 m=15 s=23
